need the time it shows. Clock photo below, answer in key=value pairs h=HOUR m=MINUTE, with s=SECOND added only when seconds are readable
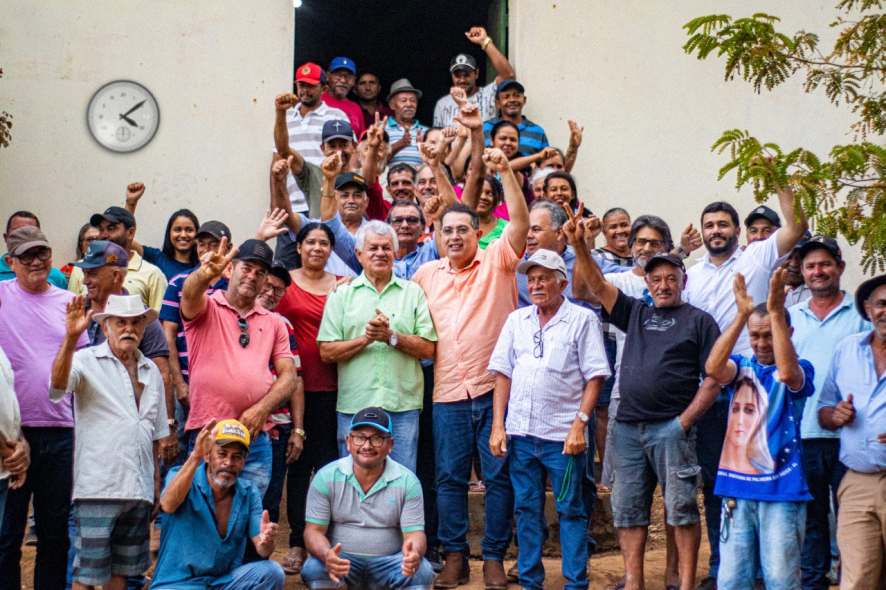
h=4 m=9
